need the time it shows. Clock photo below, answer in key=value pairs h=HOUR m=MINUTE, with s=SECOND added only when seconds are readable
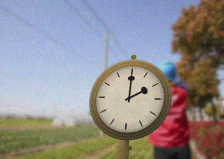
h=2 m=0
